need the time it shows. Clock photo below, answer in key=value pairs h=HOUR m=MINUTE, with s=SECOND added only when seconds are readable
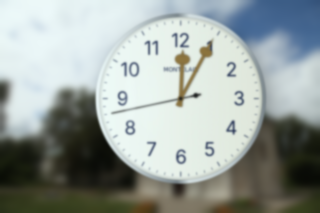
h=12 m=4 s=43
